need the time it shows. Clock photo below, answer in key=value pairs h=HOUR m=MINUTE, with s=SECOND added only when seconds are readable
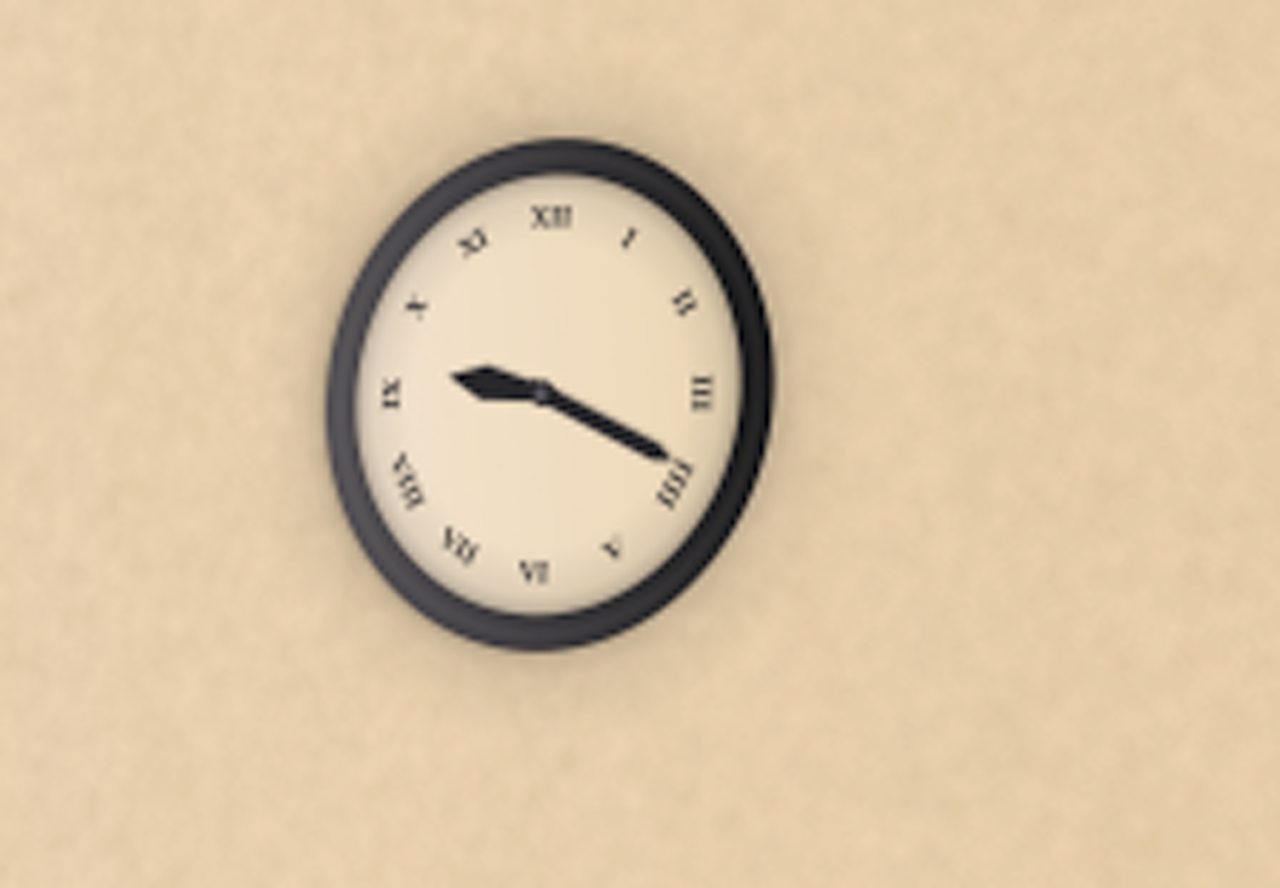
h=9 m=19
